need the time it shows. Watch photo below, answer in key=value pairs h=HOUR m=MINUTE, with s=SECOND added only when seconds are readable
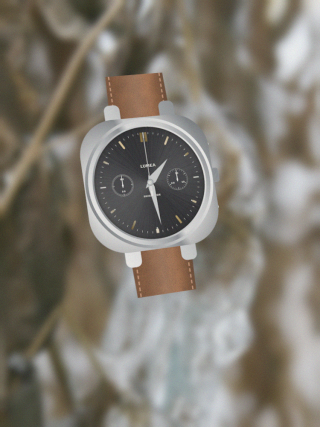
h=1 m=29
